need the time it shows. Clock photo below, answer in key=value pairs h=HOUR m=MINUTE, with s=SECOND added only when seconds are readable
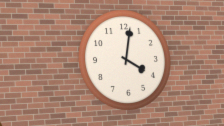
h=4 m=2
